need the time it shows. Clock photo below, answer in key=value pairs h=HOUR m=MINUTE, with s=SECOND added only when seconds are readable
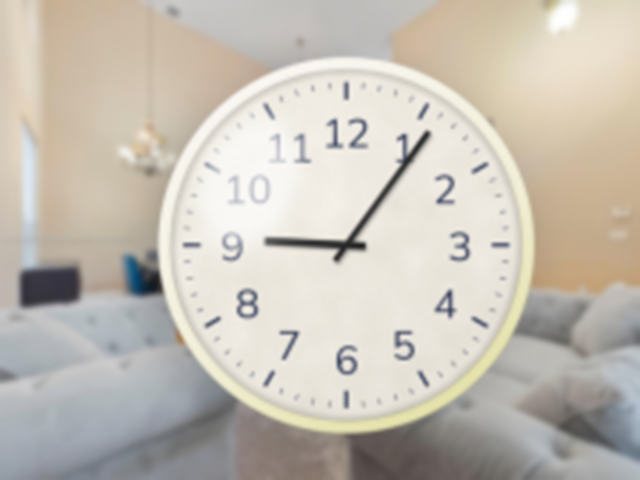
h=9 m=6
